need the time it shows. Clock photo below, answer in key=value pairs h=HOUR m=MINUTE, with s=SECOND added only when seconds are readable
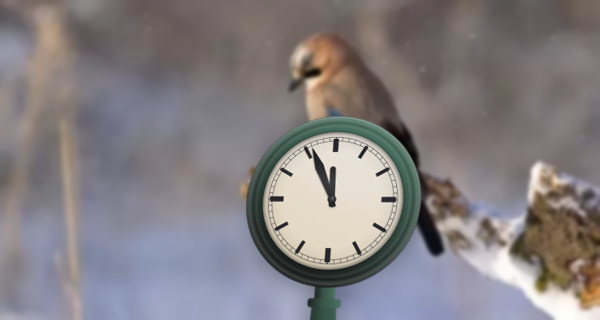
h=11 m=56
